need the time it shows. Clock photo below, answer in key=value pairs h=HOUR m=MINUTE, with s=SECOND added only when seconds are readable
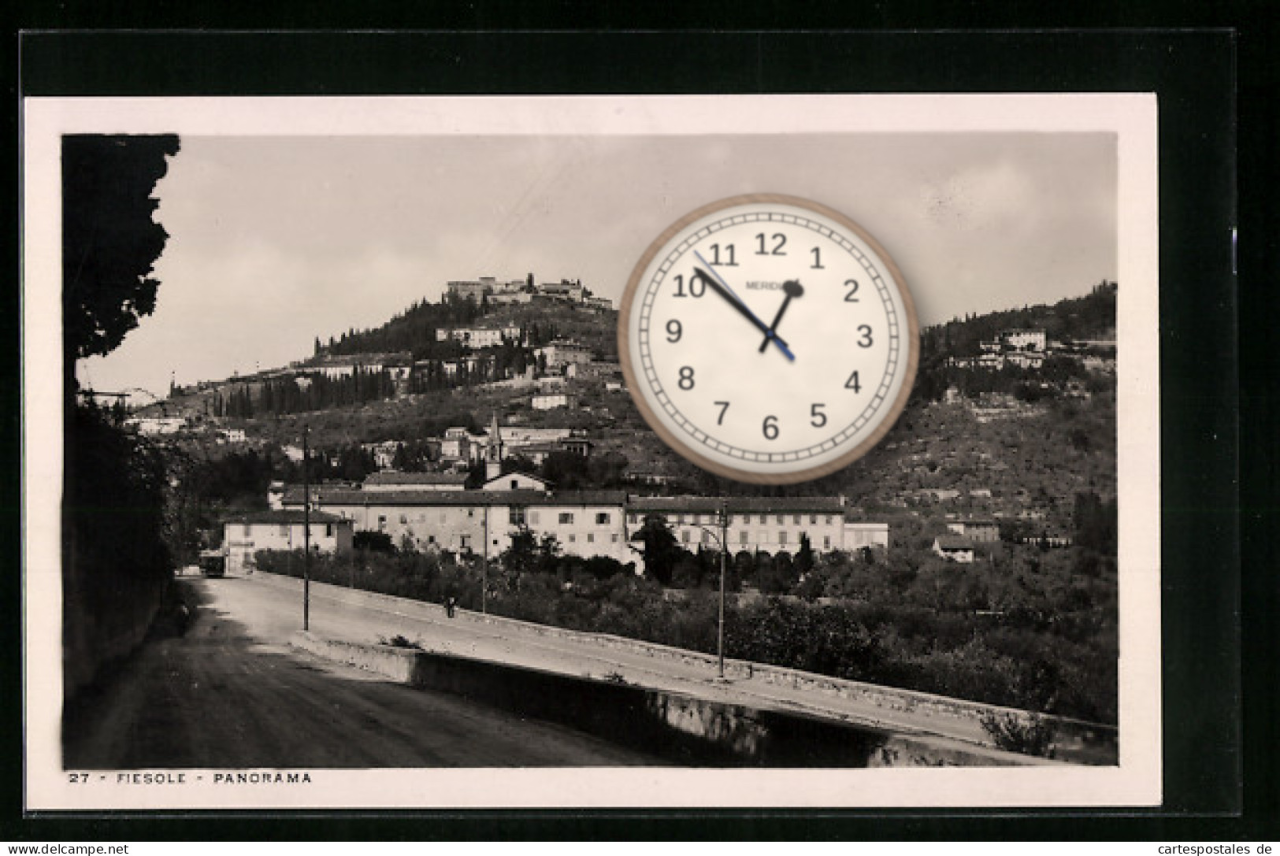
h=12 m=51 s=53
